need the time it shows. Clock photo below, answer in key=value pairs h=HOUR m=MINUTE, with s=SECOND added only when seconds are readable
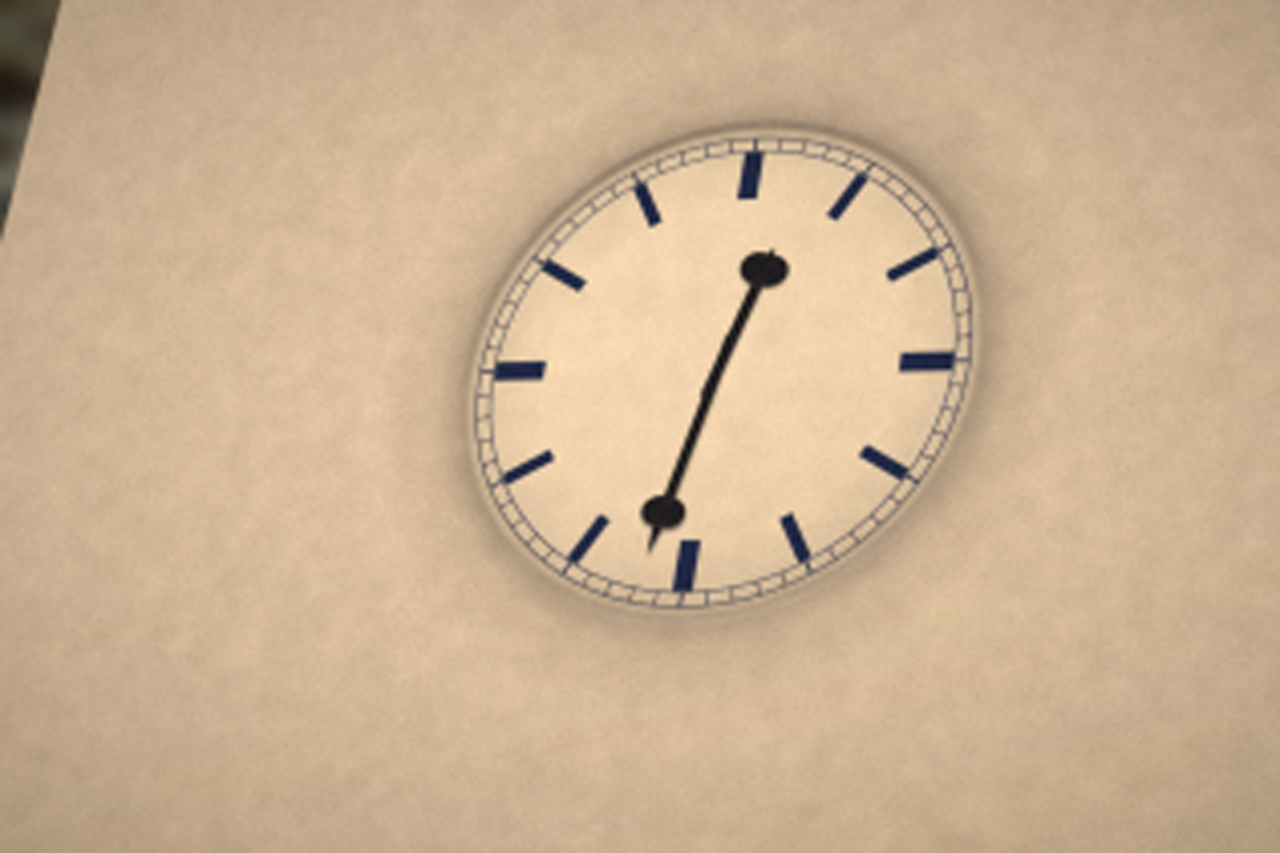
h=12 m=32
